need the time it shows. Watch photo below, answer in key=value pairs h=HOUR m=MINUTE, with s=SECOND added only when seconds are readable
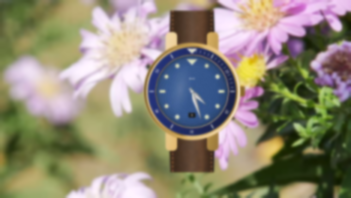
h=4 m=27
